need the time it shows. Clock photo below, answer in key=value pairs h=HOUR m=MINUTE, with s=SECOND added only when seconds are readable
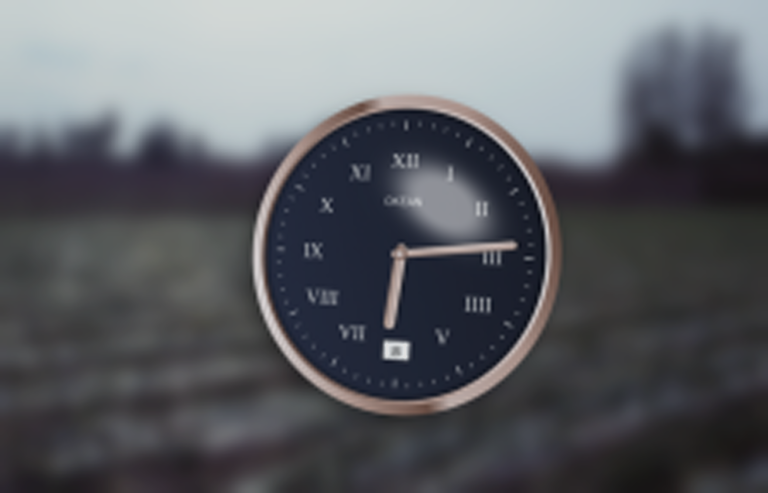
h=6 m=14
